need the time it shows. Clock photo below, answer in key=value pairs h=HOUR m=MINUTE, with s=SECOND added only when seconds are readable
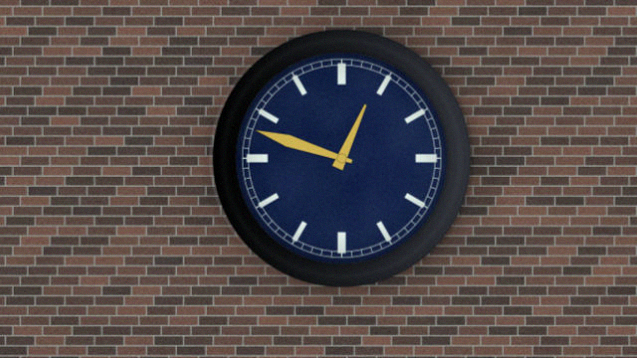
h=12 m=48
